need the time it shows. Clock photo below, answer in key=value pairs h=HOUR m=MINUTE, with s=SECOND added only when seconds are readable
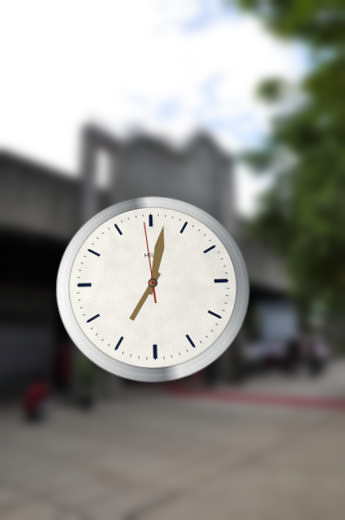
h=7 m=1 s=59
